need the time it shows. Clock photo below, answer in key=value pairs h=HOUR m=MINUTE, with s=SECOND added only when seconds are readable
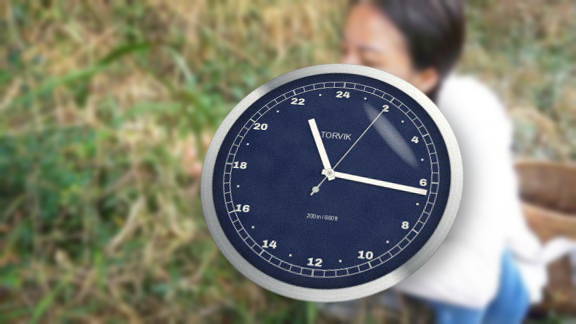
h=22 m=16 s=5
